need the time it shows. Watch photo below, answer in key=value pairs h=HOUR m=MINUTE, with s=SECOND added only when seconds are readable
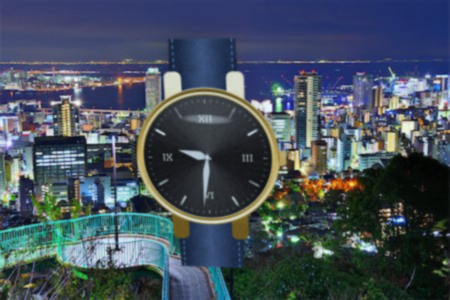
h=9 m=31
